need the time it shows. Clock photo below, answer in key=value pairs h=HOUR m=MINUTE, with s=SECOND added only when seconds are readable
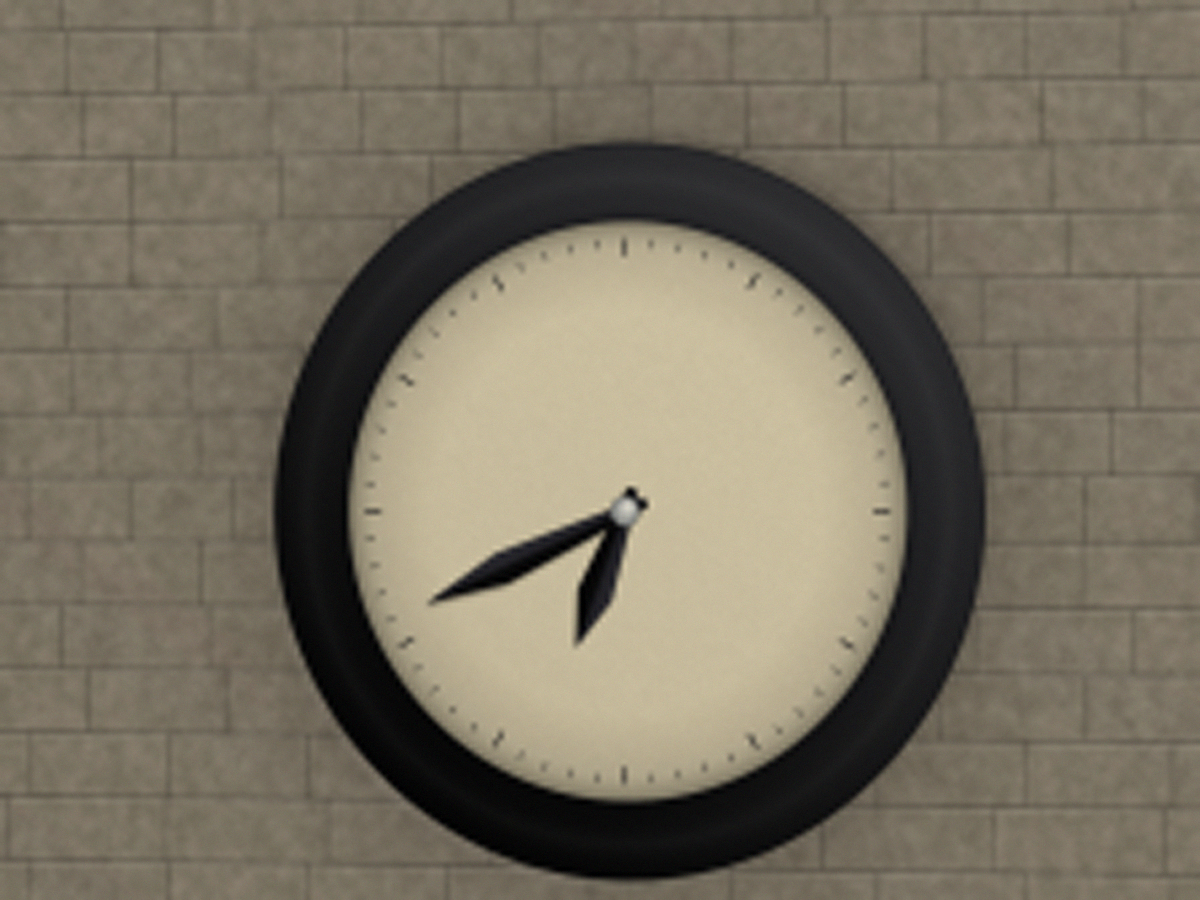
h=6 m=41
